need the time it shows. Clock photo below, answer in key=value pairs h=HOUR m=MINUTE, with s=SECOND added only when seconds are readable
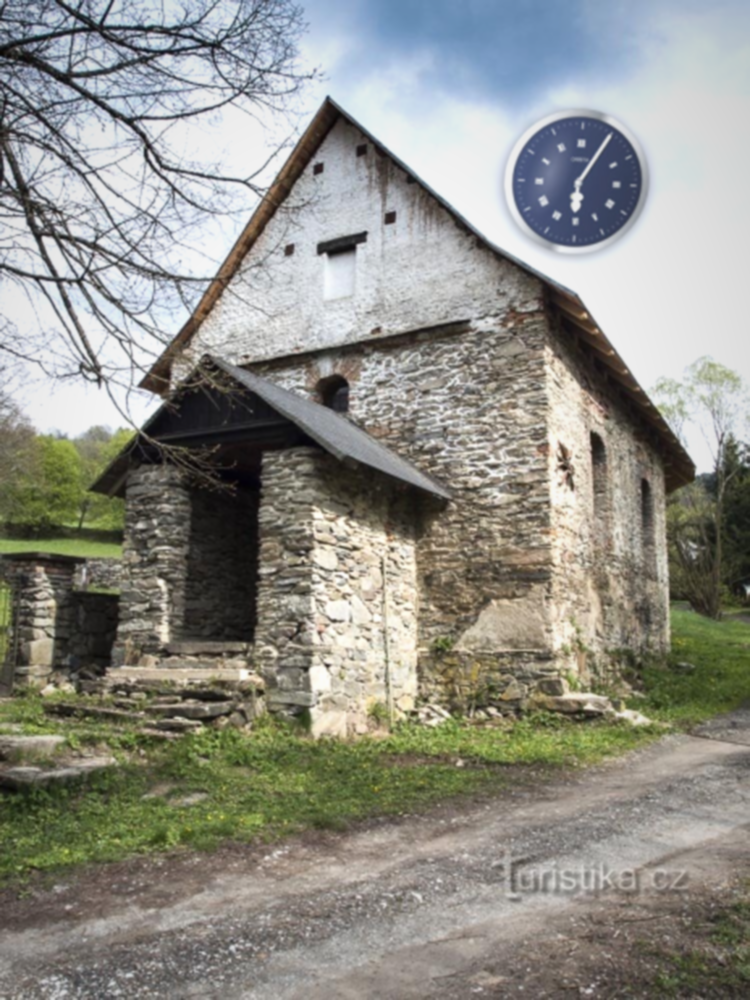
h=6 m=5
